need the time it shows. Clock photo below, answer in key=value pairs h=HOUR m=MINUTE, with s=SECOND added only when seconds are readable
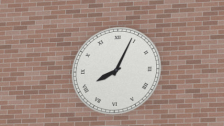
h=8 m=4
